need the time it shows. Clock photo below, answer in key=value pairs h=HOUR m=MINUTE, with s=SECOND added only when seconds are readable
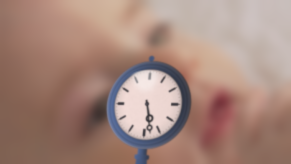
h=5 m=28
